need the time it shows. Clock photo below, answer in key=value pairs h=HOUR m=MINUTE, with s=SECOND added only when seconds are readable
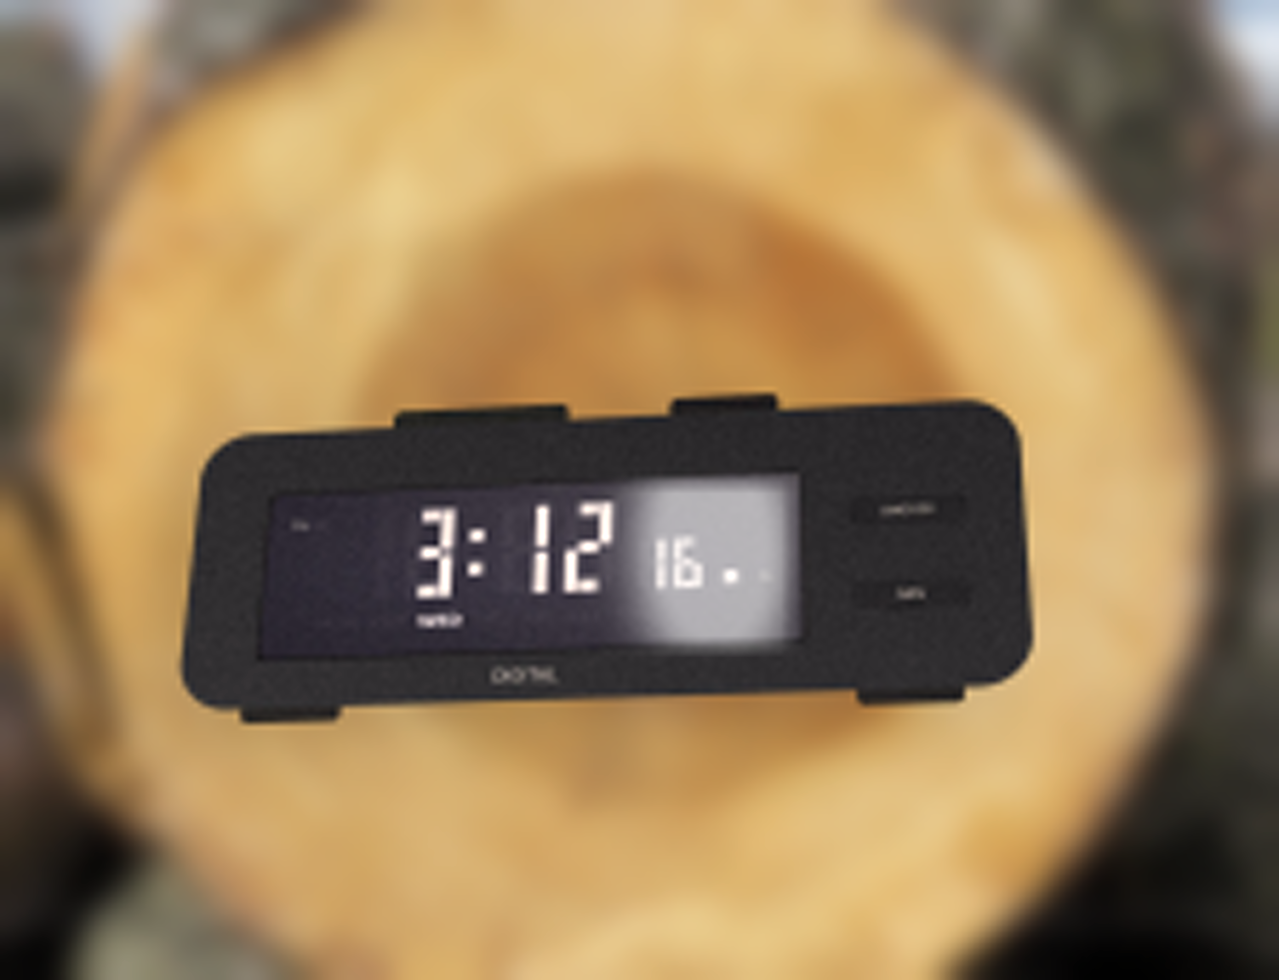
h=3 m=12 s=16
